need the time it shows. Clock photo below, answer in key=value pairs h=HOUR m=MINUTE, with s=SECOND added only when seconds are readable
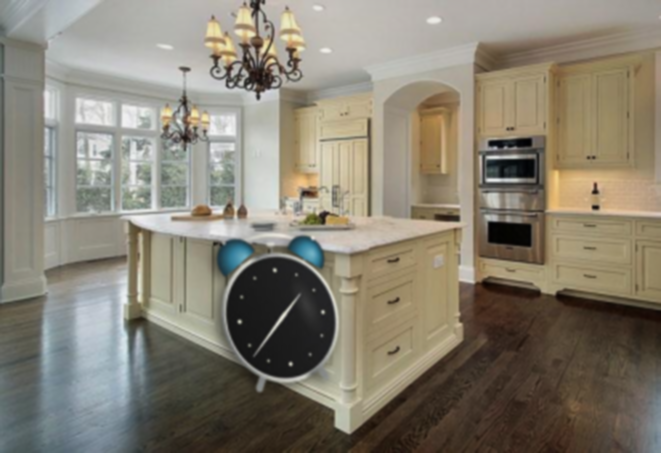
h=1 m=38
